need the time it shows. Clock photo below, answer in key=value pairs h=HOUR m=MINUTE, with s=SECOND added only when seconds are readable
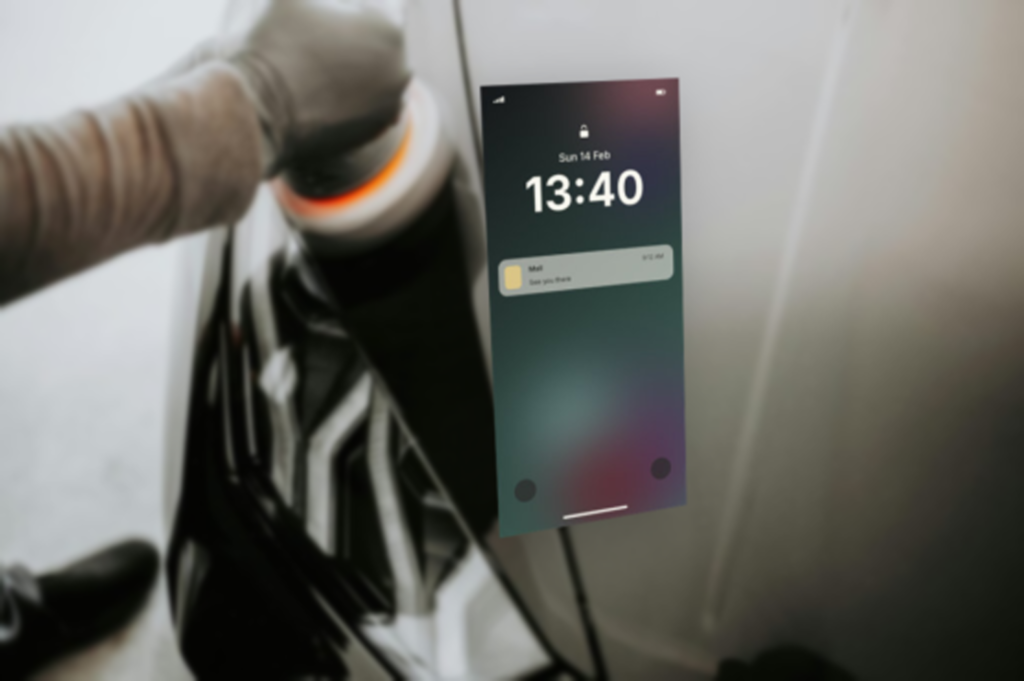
h=13 m=40
